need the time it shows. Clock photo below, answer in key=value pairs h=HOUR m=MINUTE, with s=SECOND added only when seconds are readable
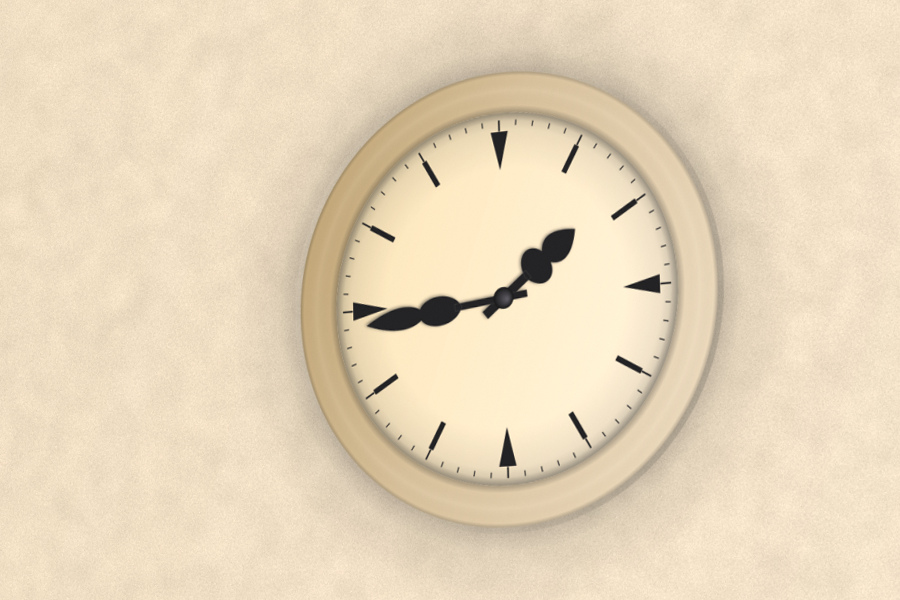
h=1 m=44
